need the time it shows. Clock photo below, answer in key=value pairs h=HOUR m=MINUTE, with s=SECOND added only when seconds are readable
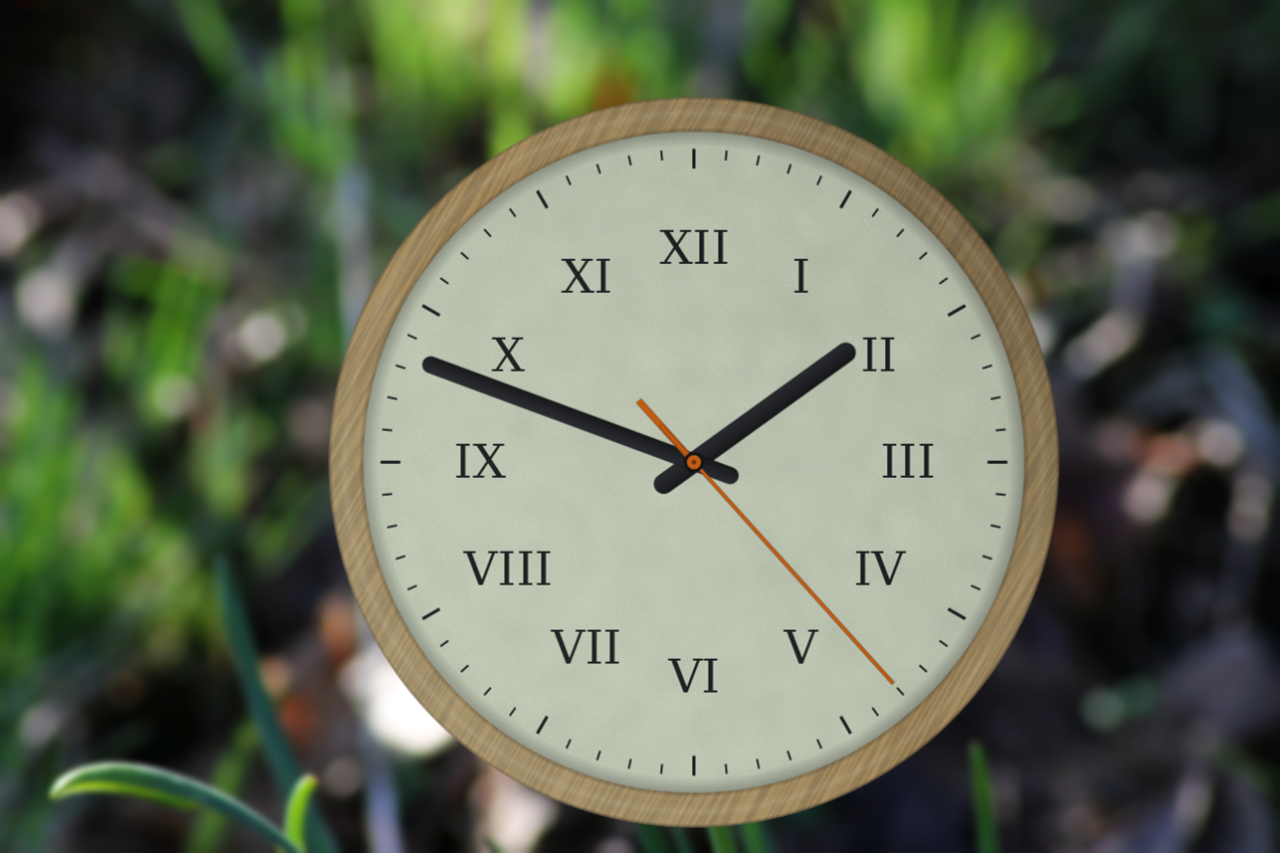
h=1 m=48 s=23
